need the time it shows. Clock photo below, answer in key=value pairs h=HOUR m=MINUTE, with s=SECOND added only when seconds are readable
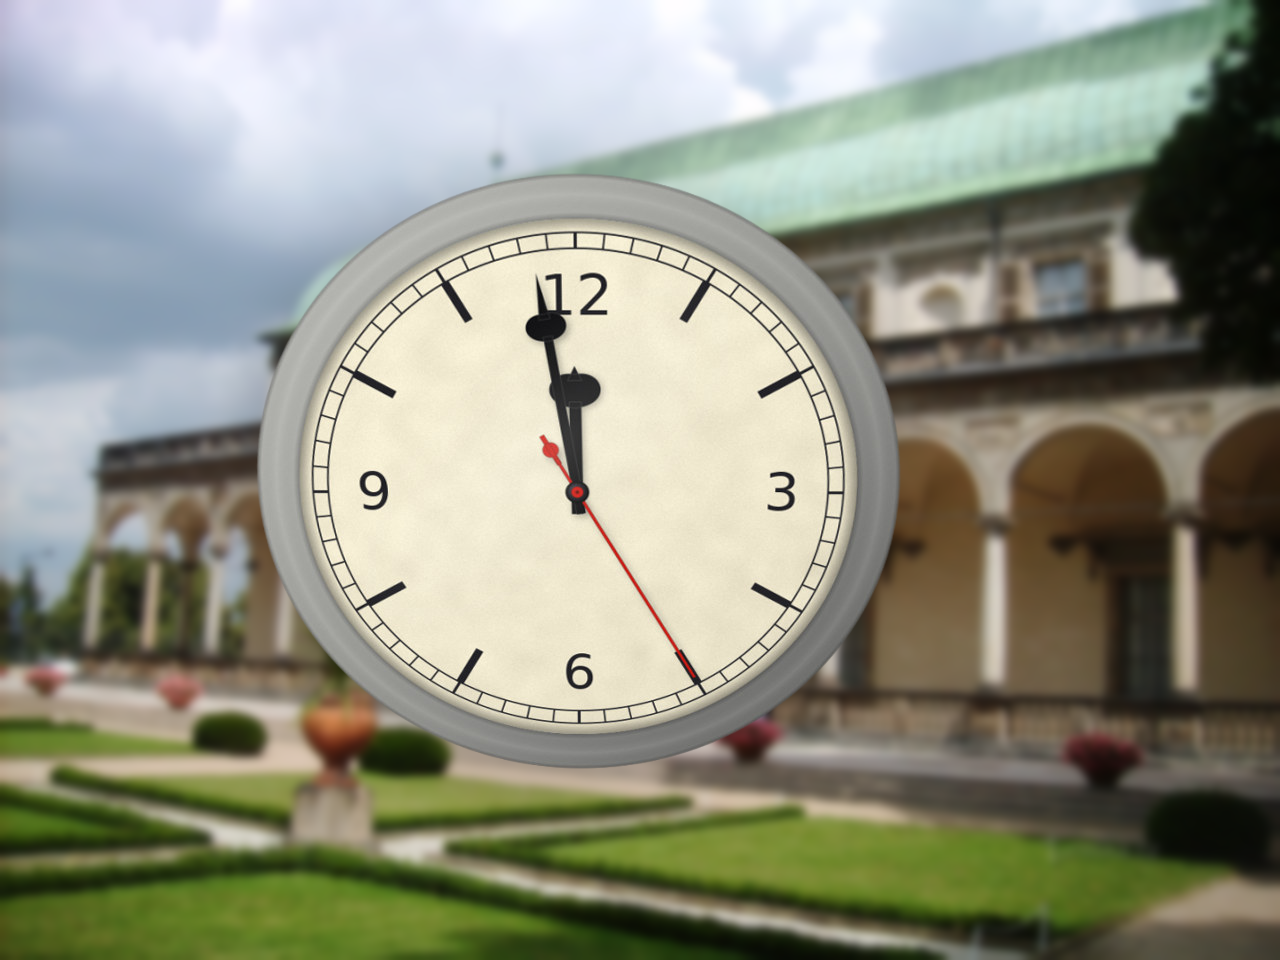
h=11 m=58 s=25
